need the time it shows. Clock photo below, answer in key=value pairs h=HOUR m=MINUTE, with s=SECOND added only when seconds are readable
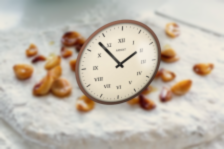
h=1 m=53
